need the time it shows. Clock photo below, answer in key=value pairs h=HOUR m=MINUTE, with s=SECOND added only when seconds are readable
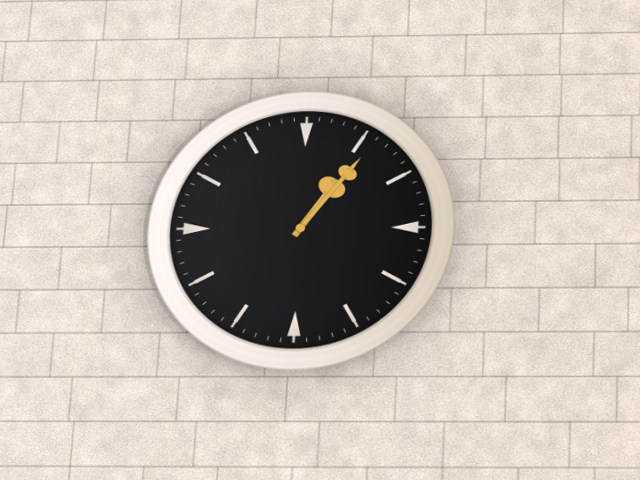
h=1 m=6
